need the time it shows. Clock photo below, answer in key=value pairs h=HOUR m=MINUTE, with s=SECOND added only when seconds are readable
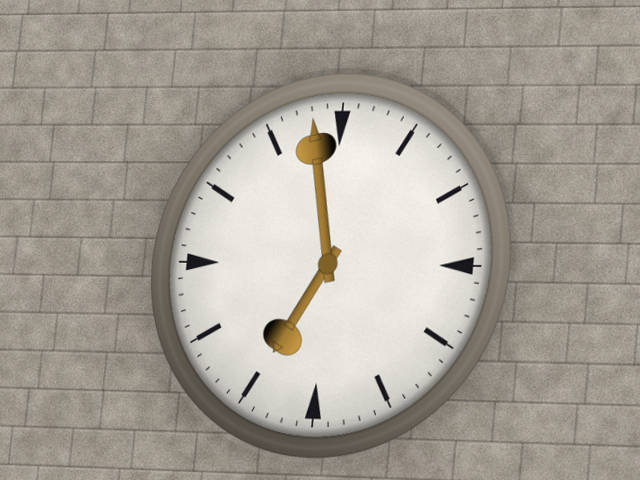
h=6 m=58
